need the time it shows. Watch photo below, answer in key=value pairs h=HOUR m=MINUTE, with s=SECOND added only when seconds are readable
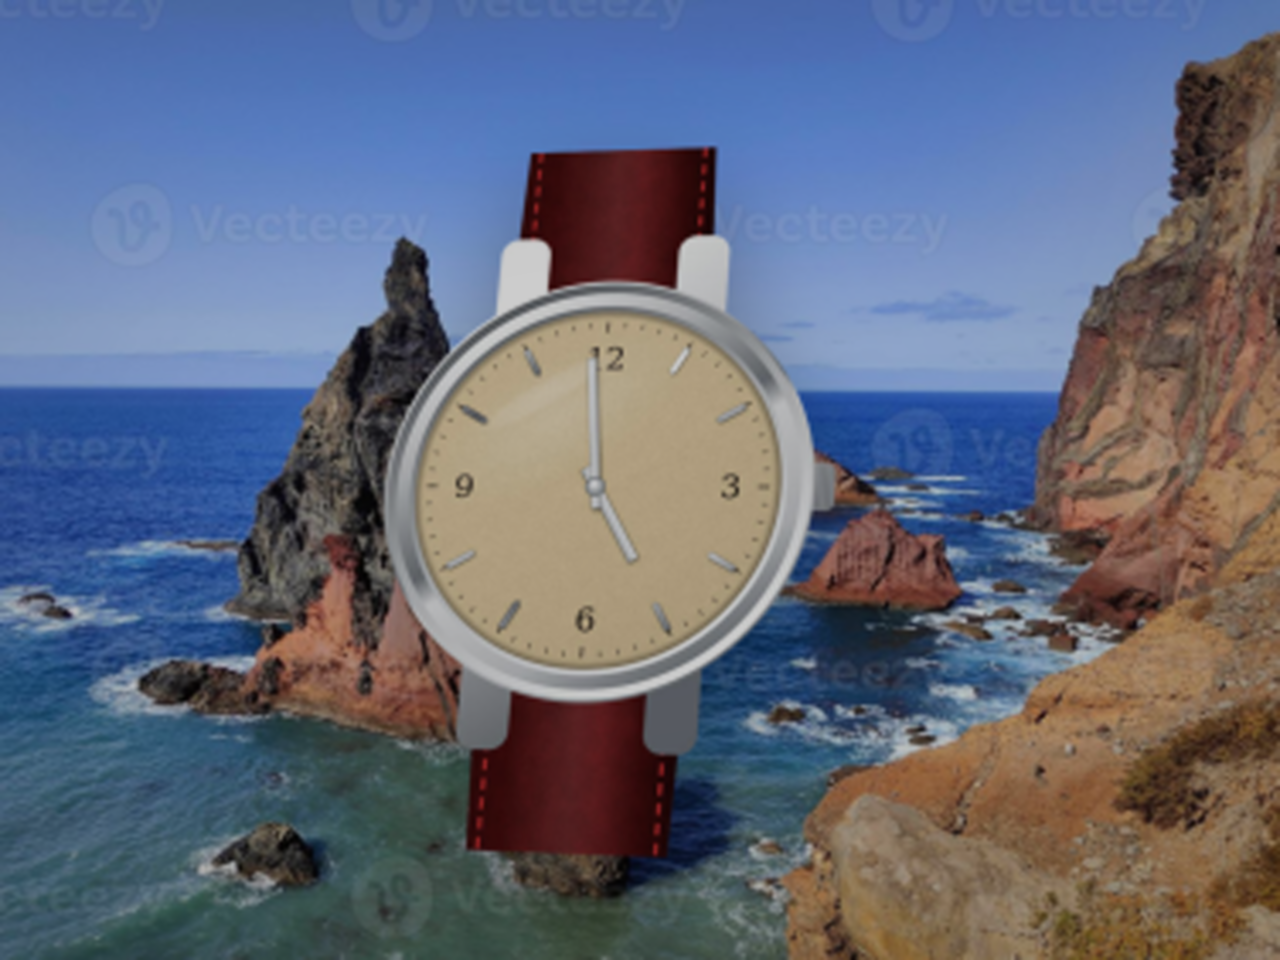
h=4 m=59
